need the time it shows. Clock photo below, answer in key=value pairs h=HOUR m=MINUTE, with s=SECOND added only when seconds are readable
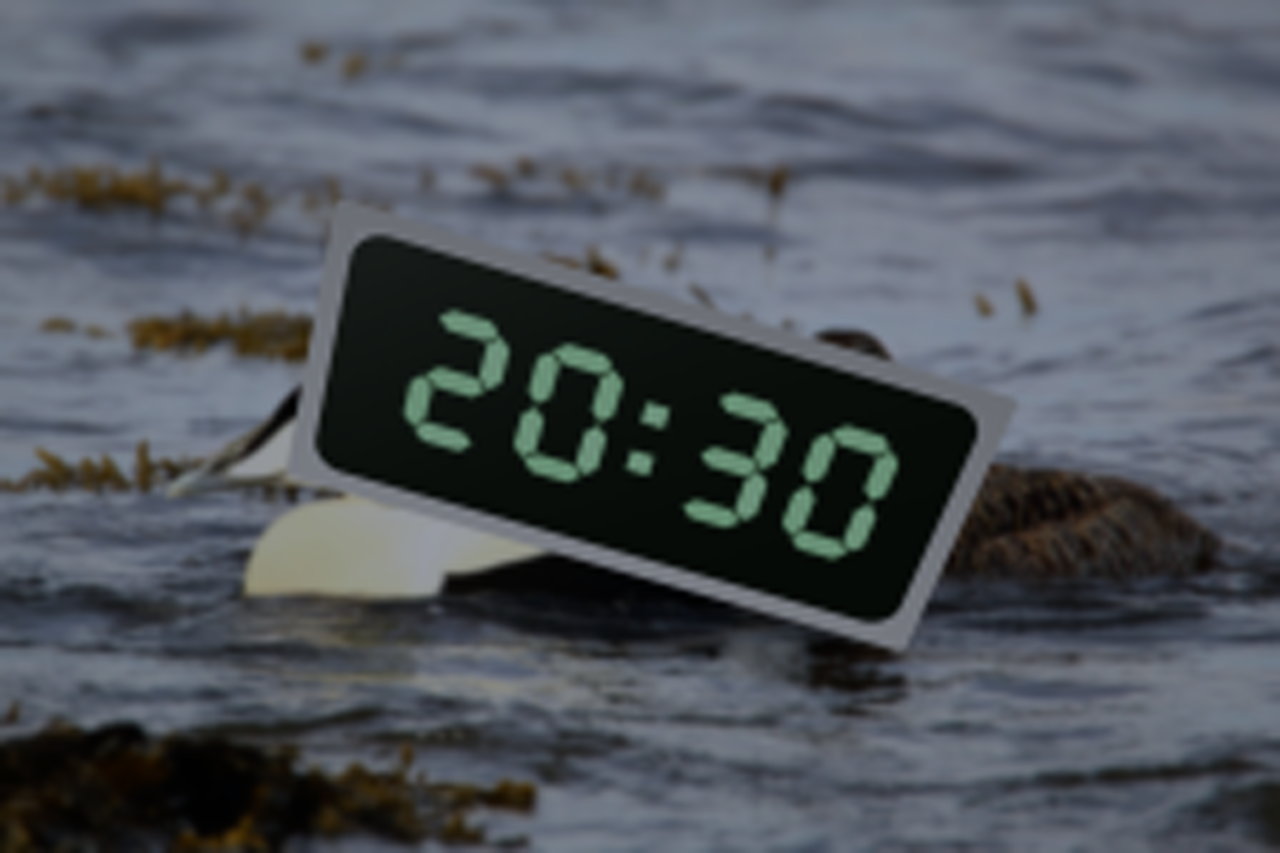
h=20 m=30
